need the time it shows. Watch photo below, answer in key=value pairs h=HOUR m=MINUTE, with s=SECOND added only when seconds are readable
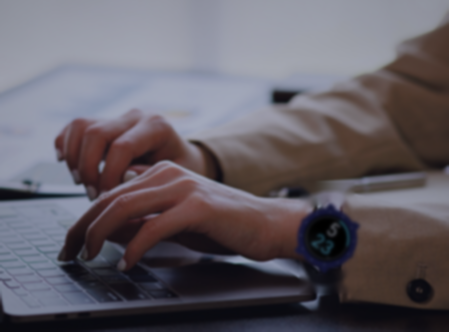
h=5 m=23
